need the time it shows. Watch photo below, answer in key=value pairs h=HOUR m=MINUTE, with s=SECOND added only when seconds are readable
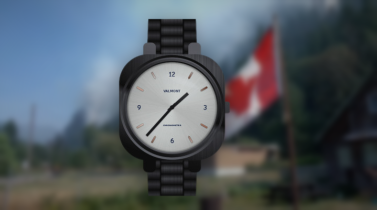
h=1 m=37
